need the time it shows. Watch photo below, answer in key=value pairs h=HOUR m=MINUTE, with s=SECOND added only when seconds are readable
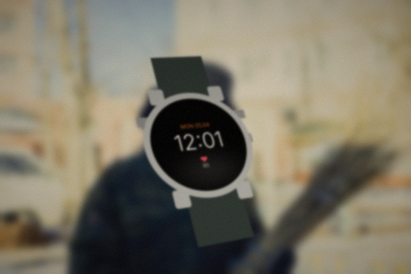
h=12 m=1
